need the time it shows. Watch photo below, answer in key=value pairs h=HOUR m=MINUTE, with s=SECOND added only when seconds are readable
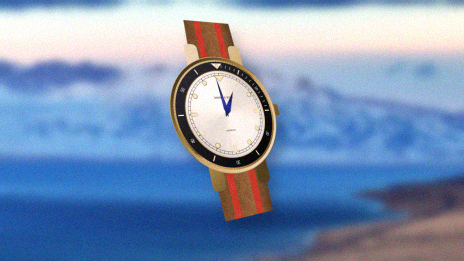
h=12 m=59
